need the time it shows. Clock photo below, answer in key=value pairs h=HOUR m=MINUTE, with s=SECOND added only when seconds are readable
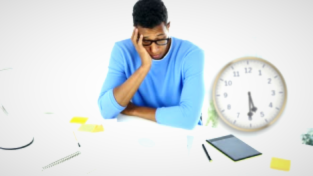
h=5 m=30
